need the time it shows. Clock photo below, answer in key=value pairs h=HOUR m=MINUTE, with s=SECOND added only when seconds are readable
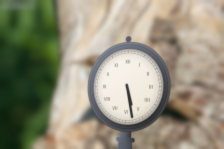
h=5 m=28
